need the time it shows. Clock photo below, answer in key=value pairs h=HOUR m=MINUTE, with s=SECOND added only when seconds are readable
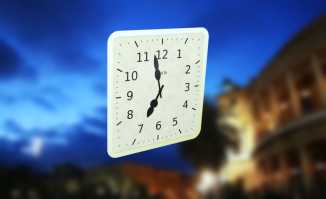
h=6 m=58
